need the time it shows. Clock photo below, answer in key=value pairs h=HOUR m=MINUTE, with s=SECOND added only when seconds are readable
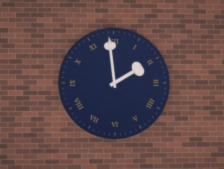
h=1 m=59
